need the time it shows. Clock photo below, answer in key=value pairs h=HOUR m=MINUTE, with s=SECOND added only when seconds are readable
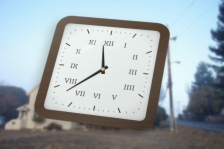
h=11 m=38
